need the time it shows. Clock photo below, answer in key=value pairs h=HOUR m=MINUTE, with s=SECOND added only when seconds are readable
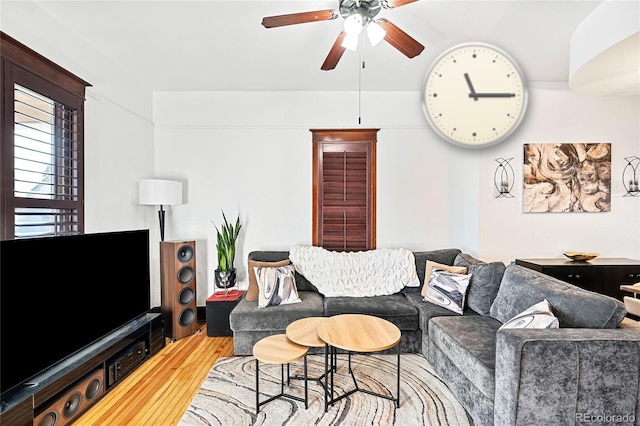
h=11 m=15
